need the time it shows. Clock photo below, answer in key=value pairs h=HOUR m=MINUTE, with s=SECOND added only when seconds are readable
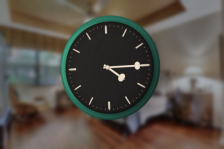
h=4 m=15
